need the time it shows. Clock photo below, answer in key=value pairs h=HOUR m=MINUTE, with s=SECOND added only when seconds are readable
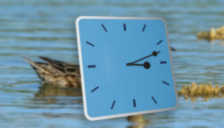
h=3 m=12
